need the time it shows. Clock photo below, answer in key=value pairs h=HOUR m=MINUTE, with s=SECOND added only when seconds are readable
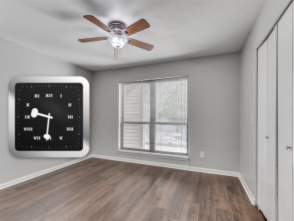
h=9 m=31
